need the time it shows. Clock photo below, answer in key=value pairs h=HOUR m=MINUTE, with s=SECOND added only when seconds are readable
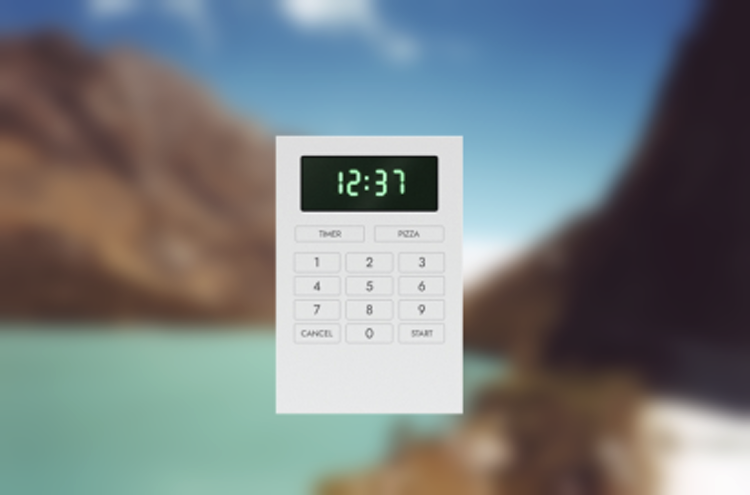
h=12 m=37
